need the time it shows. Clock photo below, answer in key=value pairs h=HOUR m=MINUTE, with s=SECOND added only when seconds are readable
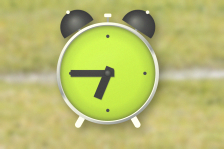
h=6 m=45
